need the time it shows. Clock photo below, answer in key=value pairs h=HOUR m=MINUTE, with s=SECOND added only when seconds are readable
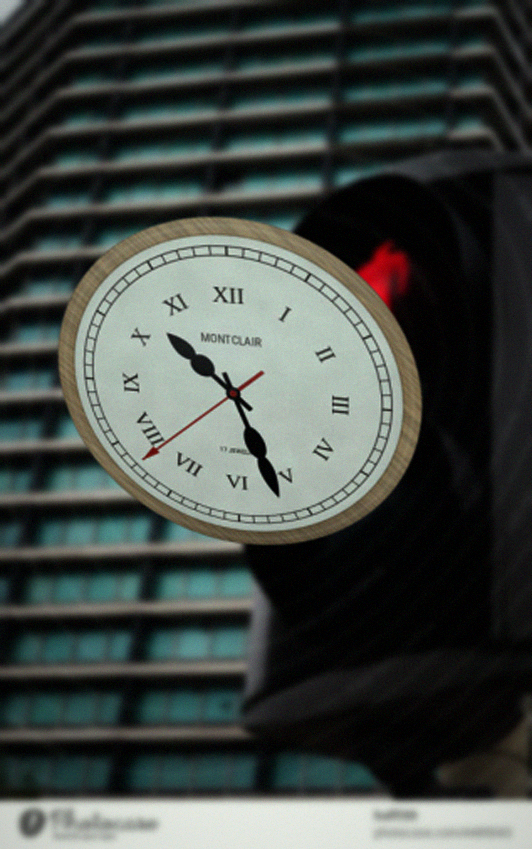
h=10 m=26 s=38
